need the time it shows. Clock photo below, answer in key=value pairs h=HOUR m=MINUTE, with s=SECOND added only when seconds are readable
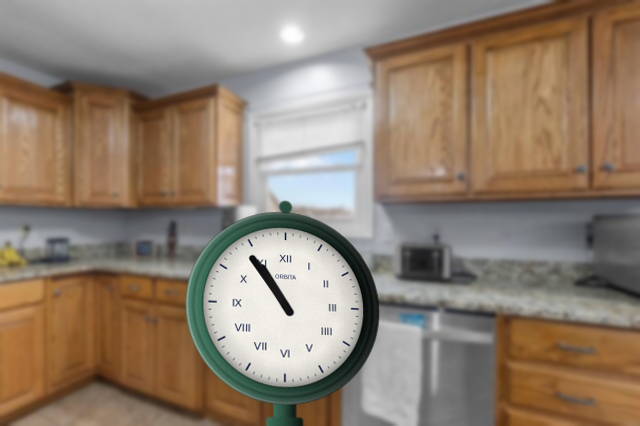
h=10 m=54
